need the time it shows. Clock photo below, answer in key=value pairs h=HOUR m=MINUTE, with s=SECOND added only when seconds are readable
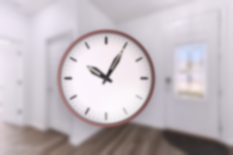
h=10 m=5
